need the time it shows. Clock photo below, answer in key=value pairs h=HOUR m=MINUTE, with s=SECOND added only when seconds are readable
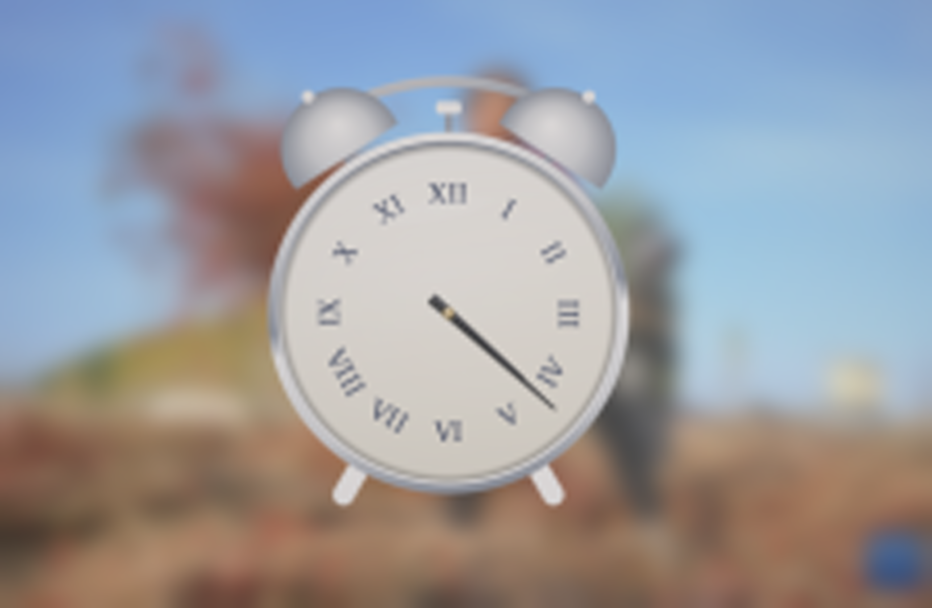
h=4 m=22
